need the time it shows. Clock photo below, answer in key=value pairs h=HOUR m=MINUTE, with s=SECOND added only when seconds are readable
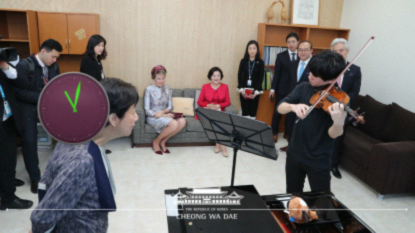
h=11 m=2
